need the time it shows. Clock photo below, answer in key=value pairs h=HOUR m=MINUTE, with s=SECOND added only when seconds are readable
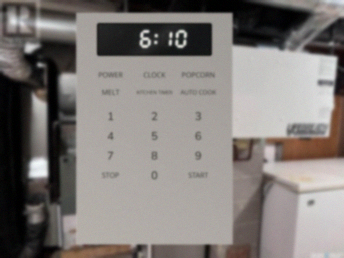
h=6 m=10
